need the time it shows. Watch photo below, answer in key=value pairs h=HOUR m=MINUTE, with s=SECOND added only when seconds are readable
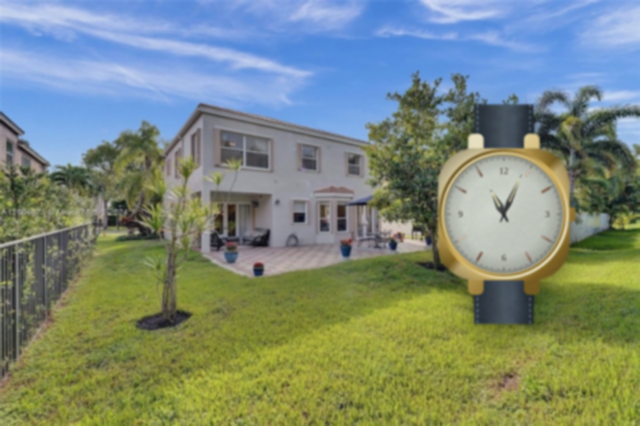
h=11 m=4
